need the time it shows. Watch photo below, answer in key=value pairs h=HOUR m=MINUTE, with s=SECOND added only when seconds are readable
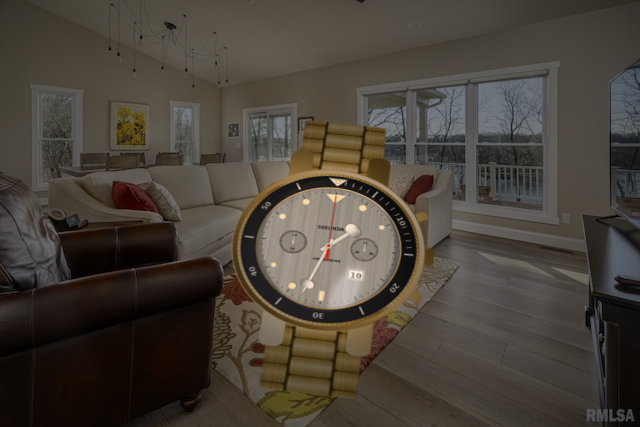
h=1 m=33
